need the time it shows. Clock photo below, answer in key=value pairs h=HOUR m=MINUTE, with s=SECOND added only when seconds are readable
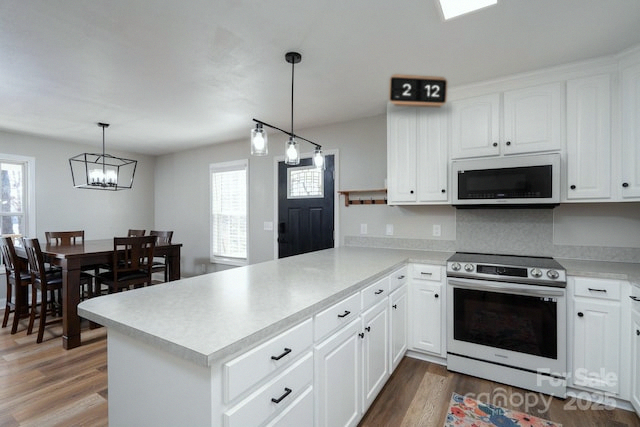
h=2 m=12
